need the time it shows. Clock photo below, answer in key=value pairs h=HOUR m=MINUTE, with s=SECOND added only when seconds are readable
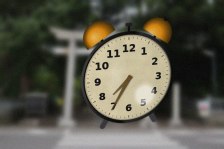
h=7 m=35
